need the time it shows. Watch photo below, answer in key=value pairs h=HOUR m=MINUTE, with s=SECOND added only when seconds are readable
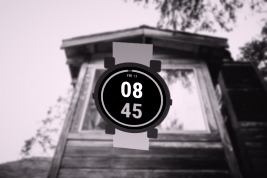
h=8 m=45
